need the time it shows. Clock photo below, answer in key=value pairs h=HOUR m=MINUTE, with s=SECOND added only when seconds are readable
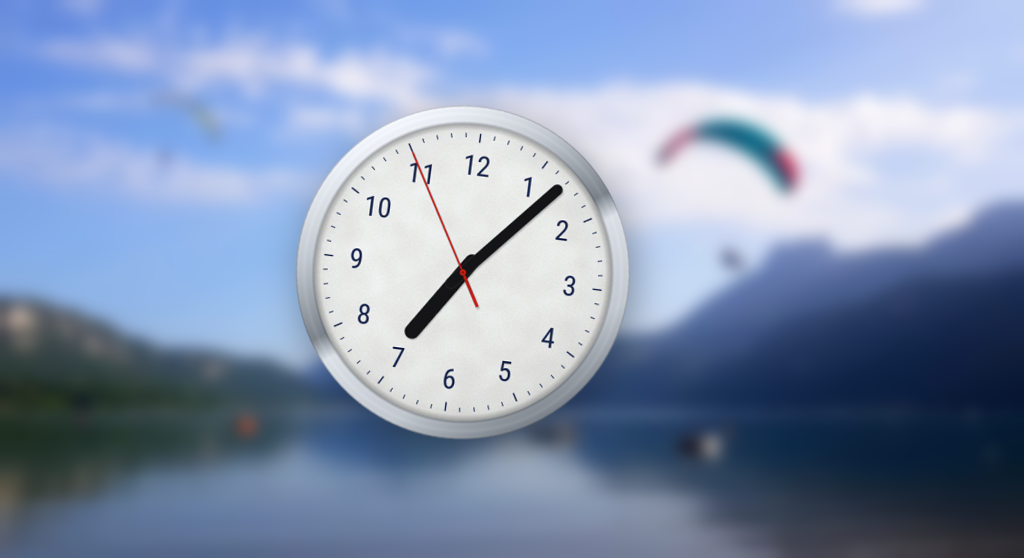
h=7 m=6 s=55
